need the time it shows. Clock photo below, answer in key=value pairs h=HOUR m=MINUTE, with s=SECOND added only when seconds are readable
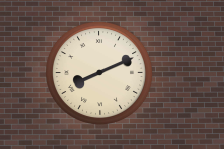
h=8 m=11
